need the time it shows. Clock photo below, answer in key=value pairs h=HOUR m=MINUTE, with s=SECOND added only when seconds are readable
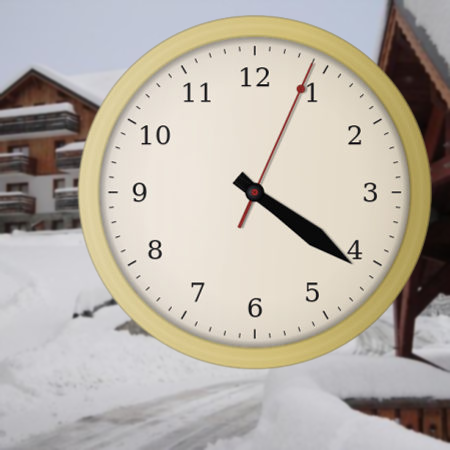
h=4 m=21 s=4
